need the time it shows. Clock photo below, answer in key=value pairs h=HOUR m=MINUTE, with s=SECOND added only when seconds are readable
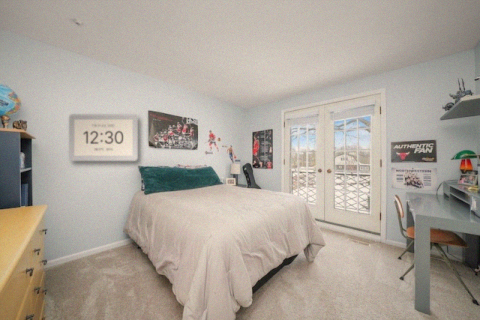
h=12 m=30
